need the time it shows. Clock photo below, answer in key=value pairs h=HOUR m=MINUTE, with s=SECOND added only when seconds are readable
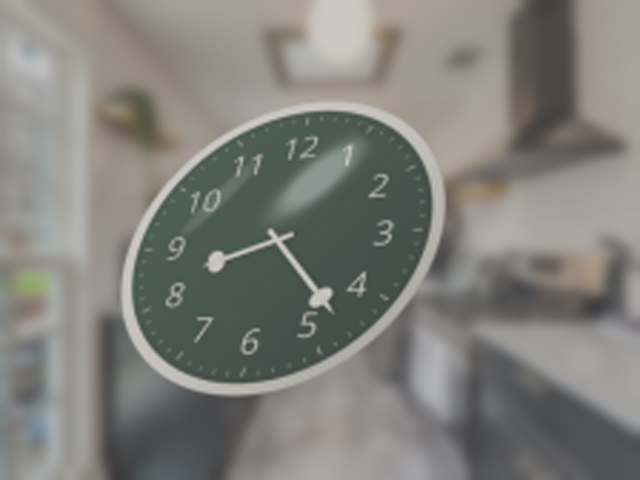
h=8 m=23
